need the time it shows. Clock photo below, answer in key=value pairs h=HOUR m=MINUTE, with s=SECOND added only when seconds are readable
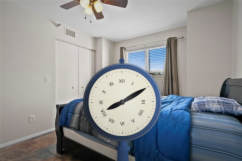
h=8 m=10
